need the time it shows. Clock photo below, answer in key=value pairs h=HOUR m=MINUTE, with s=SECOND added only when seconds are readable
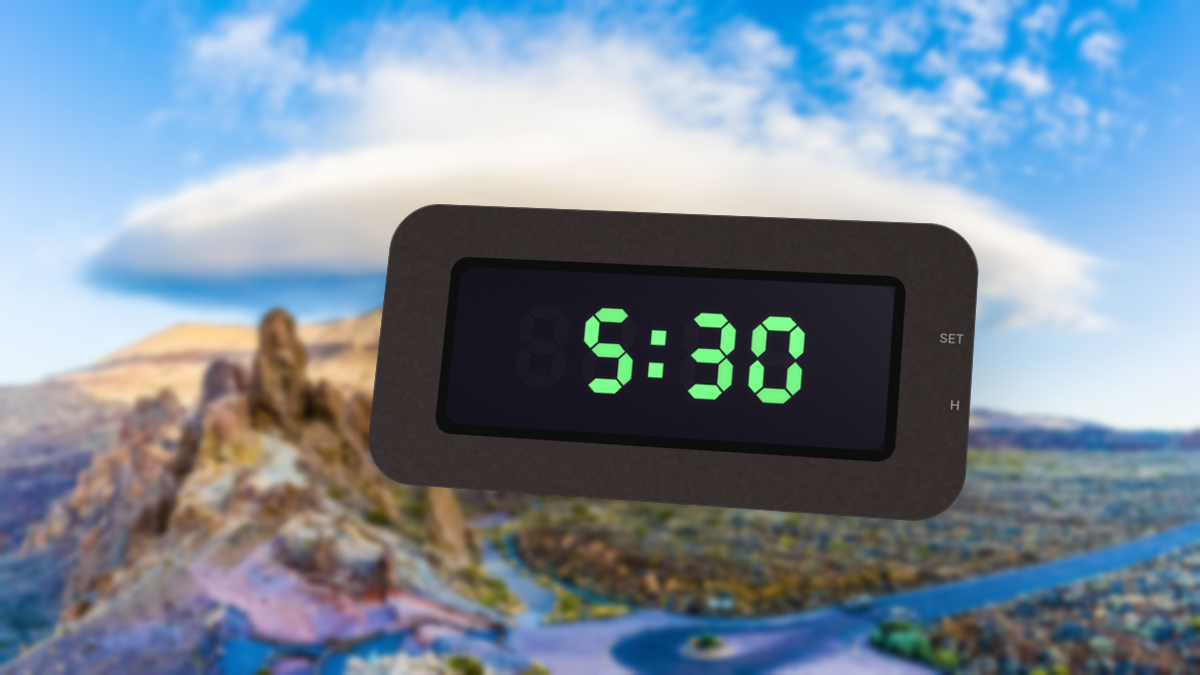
h=5 m=30
